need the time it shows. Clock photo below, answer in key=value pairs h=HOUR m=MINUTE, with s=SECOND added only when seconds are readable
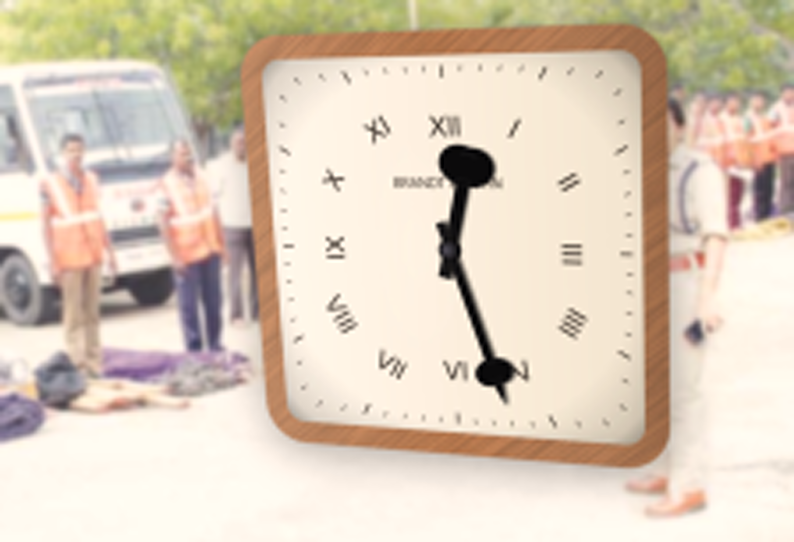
h=12 m=27
